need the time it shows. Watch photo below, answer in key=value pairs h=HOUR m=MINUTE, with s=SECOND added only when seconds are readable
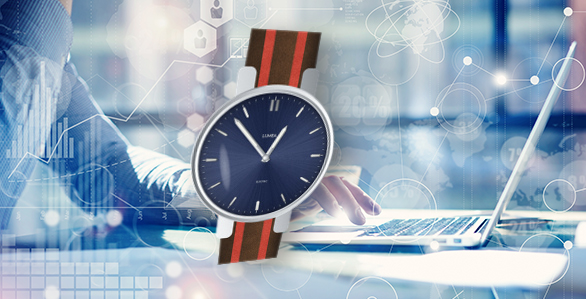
h=12 m=53
